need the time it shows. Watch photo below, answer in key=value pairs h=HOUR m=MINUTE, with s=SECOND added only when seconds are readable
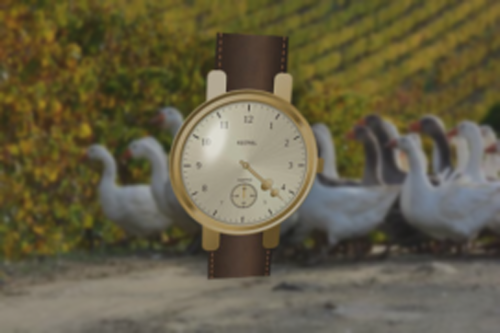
h=4 m=22
